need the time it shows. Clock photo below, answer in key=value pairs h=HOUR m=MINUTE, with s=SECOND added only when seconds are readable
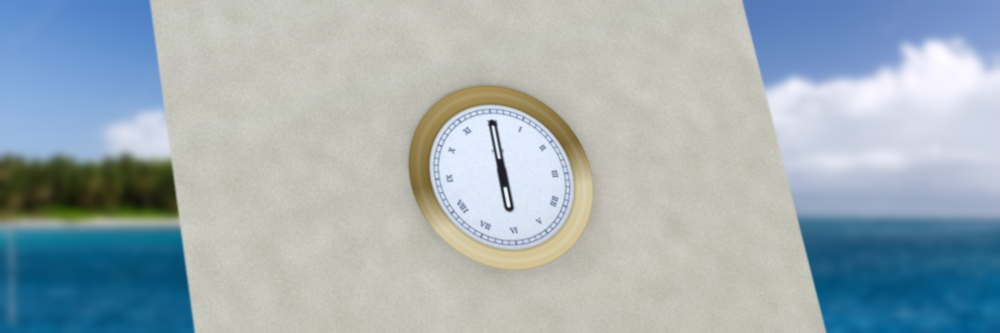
h=6 m=0
